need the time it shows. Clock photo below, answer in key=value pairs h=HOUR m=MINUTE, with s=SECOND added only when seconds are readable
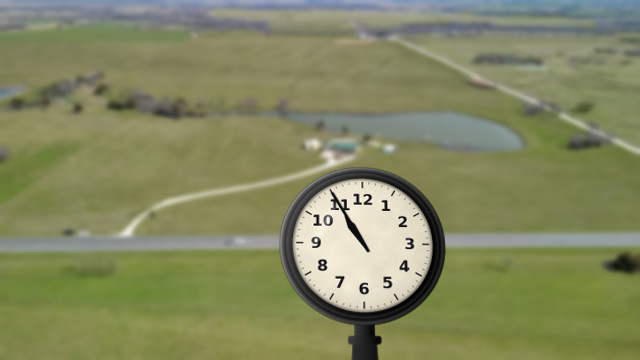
h=10 m=55
